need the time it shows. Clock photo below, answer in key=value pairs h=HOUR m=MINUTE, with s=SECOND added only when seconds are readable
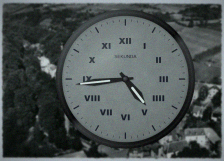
h=4 m=44
